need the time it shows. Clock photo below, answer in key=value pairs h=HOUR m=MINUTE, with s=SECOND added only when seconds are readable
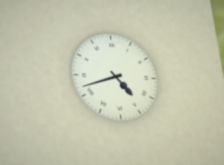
h=4 m=42
